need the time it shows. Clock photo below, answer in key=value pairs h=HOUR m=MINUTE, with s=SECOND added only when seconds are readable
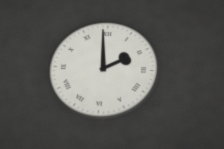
h=1 m=59
